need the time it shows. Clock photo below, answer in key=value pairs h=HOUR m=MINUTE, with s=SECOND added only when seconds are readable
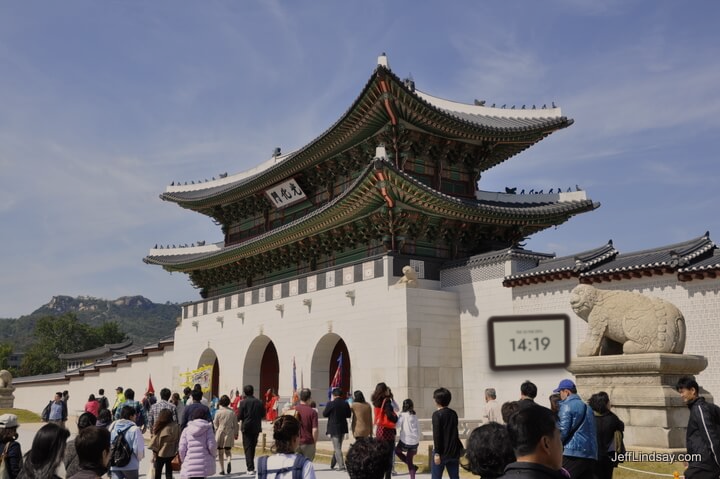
h=14 m=19
